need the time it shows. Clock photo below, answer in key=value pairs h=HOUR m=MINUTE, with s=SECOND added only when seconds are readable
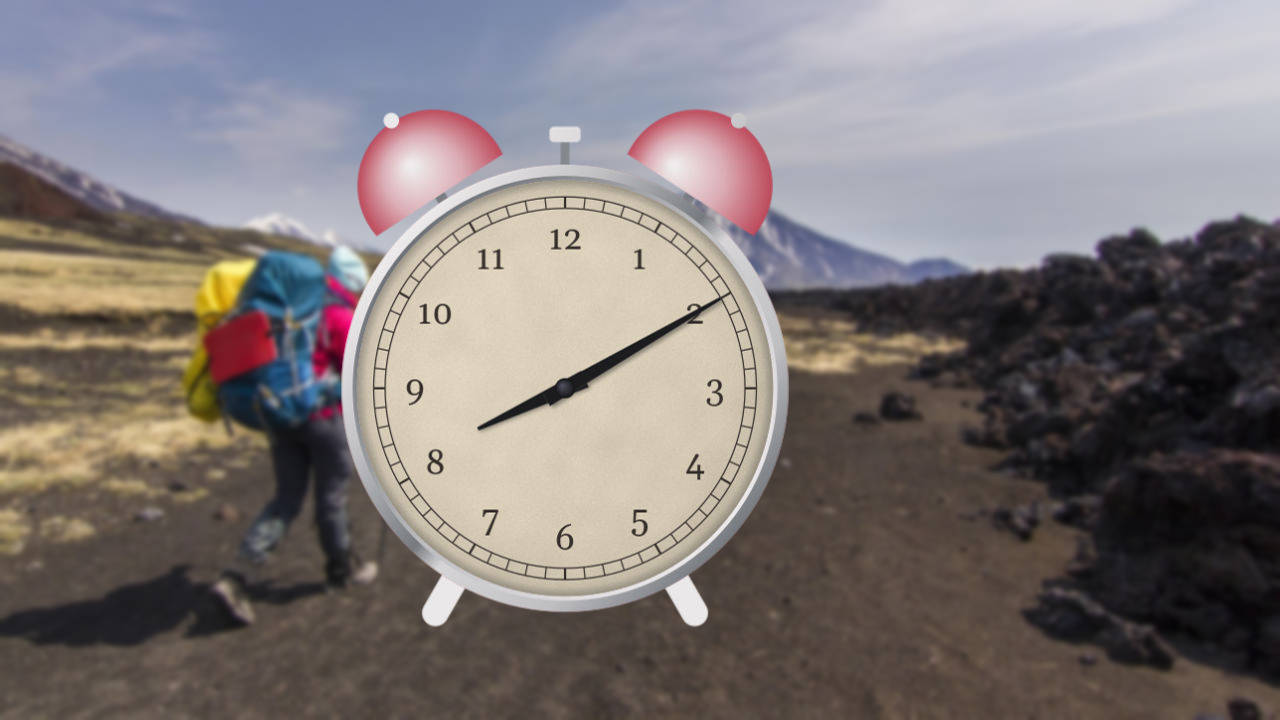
h=8 m=10
